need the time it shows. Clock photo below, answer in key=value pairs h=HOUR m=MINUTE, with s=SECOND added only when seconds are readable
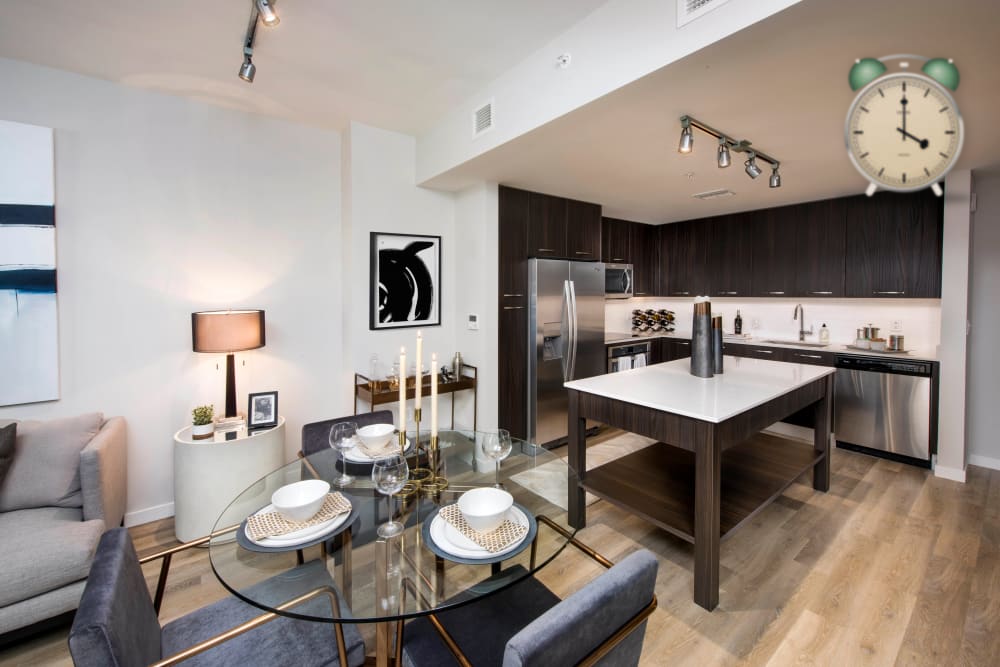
h=4 m=0
